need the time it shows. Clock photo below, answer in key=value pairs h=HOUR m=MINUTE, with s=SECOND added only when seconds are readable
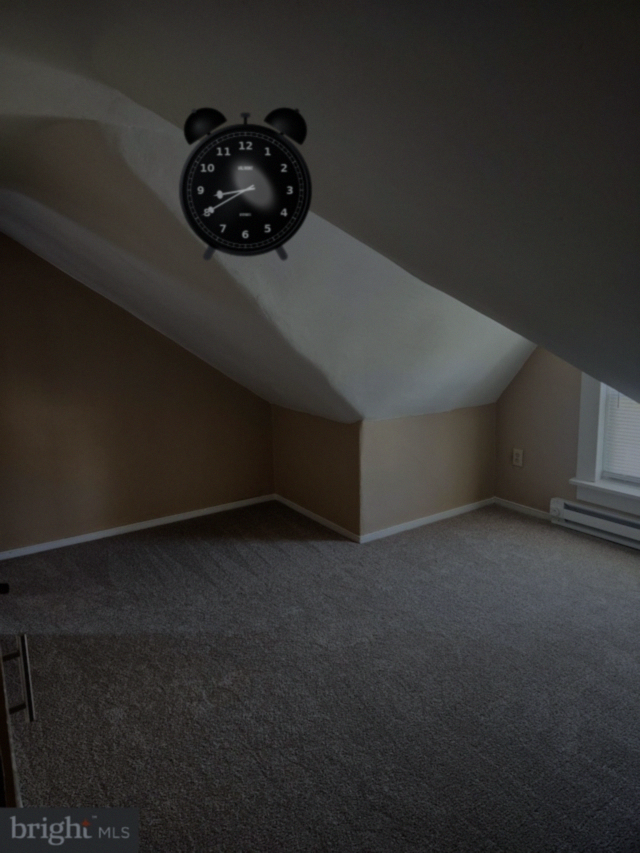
h=8 m=40
